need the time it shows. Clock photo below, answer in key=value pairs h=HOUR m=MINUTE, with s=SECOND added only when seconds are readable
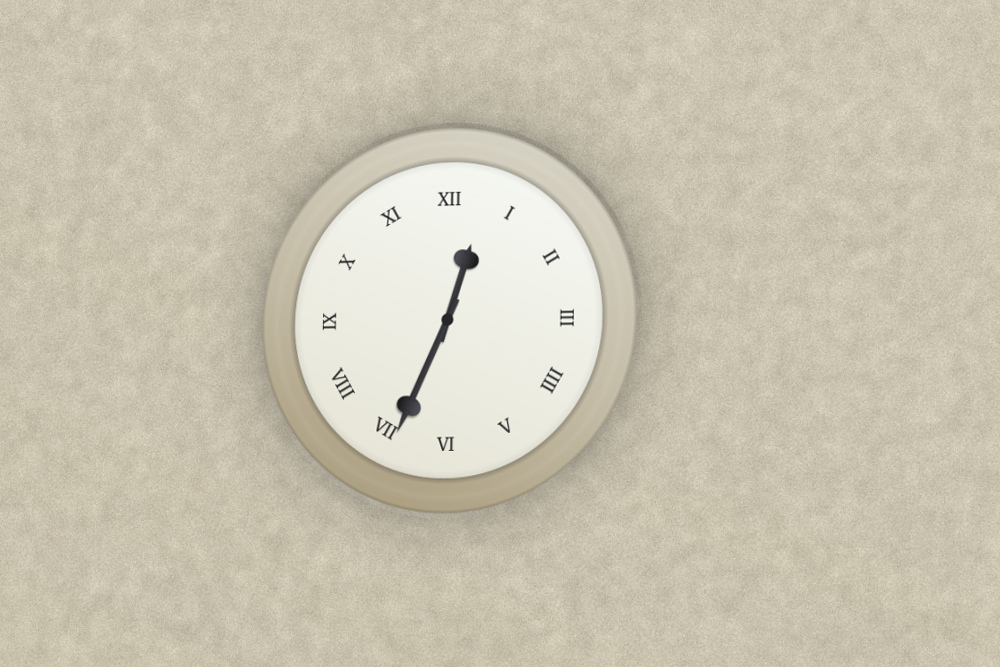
h=12 m=34
